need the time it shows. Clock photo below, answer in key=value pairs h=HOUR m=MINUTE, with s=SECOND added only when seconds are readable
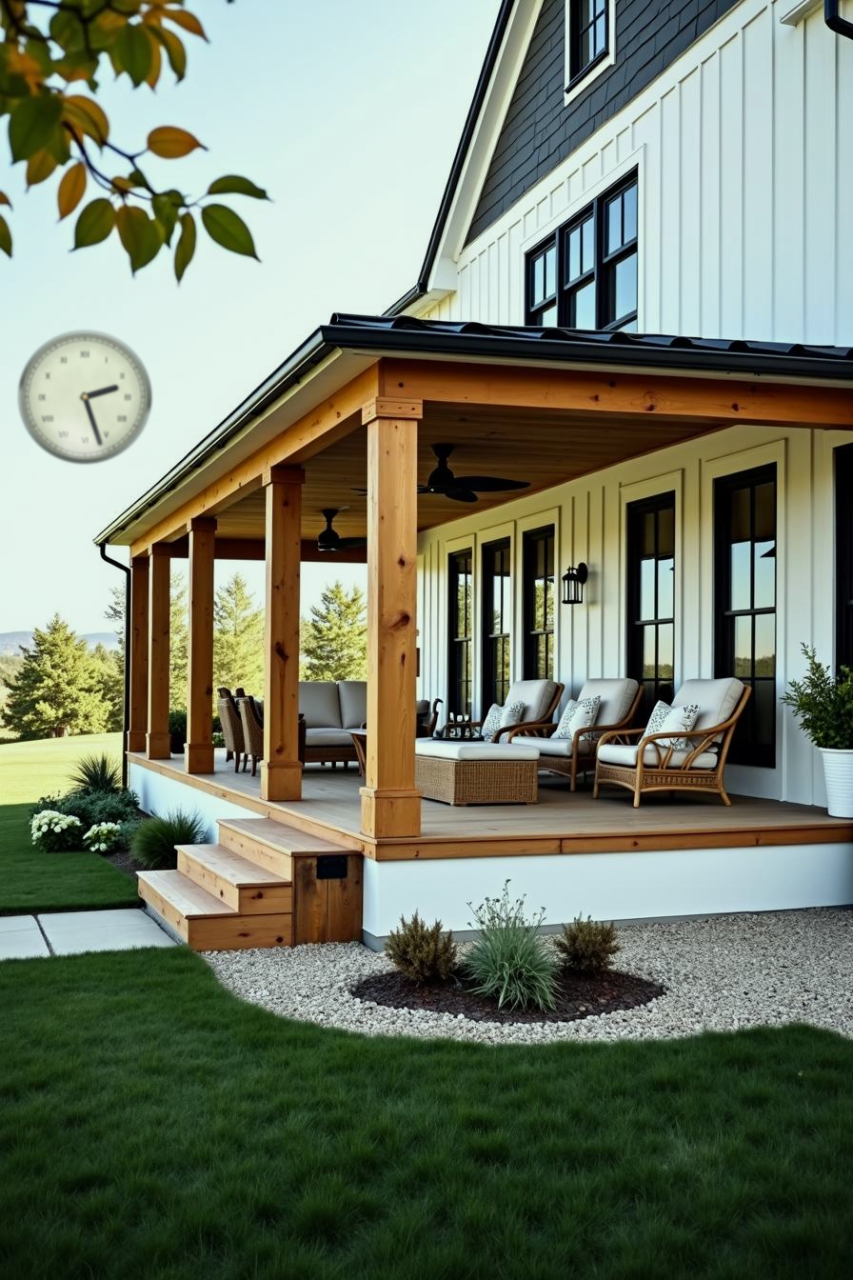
h=2 m=27
